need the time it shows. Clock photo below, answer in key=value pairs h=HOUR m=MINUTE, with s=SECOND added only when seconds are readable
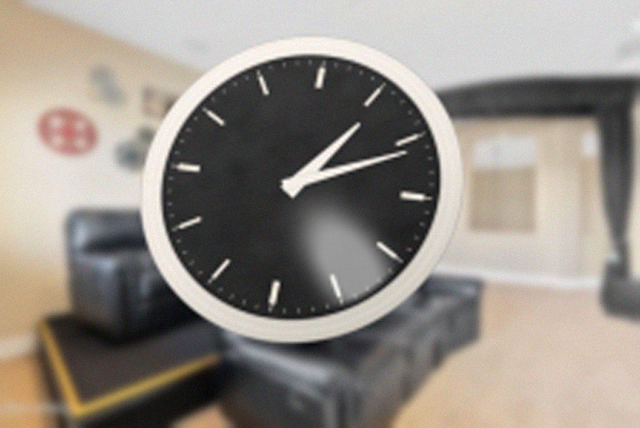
h=1 m=11
